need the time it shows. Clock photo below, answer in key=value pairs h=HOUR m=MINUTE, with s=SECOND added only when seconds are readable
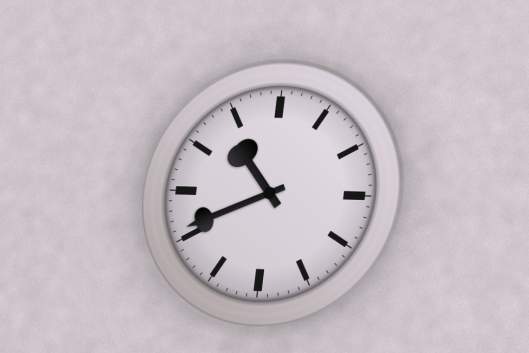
h=10 m=41
